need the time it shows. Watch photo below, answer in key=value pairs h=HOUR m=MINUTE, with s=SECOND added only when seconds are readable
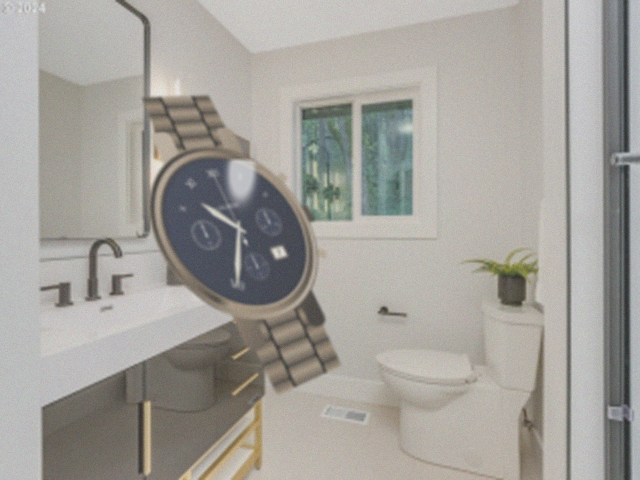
h=10 m=35
